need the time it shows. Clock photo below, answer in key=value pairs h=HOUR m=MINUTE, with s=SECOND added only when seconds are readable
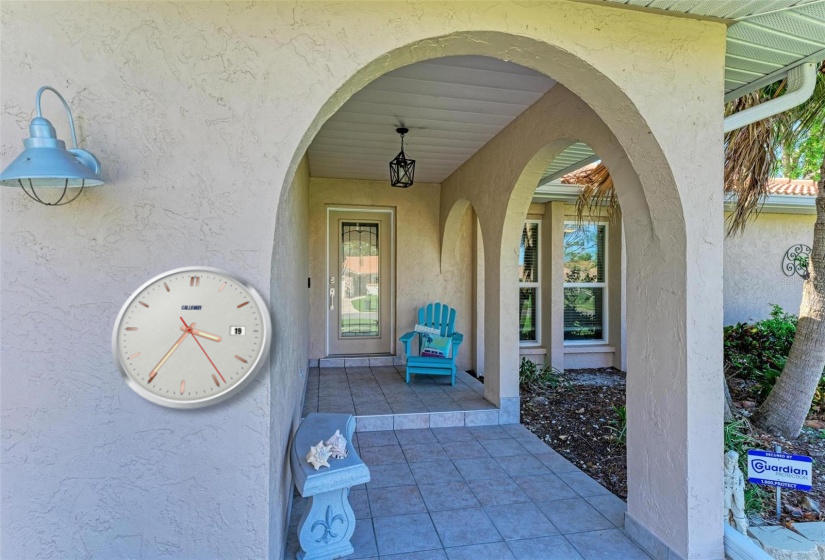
h=3 m=35 s=24
